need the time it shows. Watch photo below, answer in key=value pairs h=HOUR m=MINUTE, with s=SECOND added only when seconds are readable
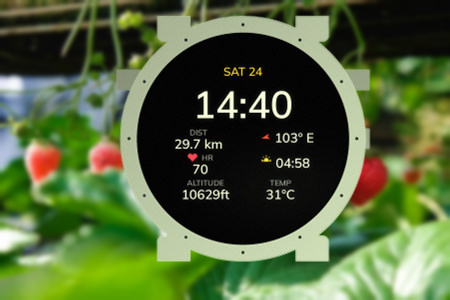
h=14 m=40
